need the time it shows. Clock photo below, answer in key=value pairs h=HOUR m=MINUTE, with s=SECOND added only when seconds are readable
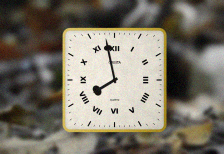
h=7 m=58
